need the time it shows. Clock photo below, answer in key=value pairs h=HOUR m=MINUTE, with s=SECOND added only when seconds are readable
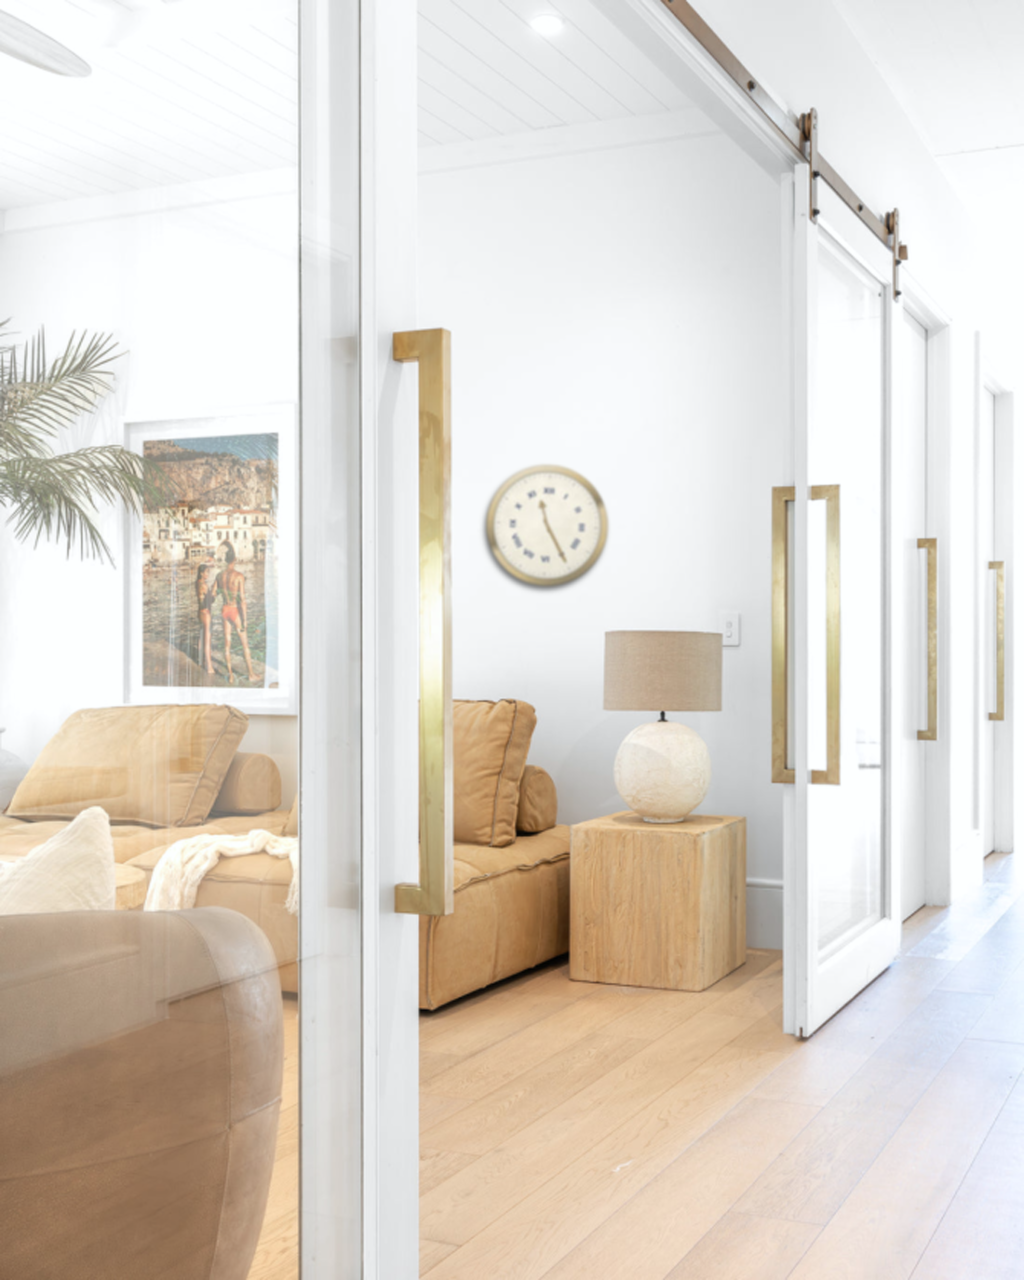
h=11 m=25
